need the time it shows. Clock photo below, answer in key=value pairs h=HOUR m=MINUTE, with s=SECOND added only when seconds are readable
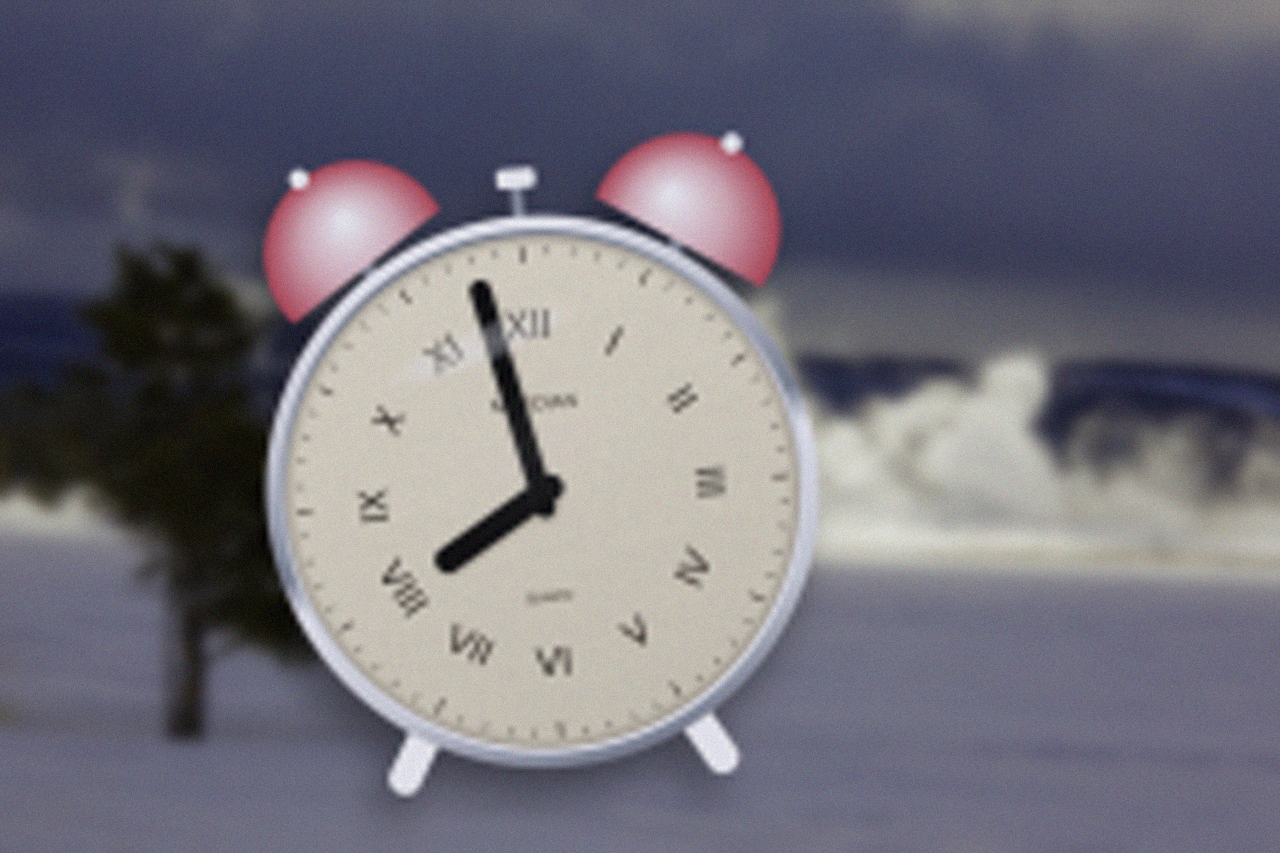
h=7 m=58
